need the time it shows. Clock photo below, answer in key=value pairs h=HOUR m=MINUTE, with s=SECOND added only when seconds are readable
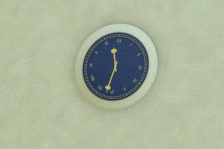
h=11 m=32
